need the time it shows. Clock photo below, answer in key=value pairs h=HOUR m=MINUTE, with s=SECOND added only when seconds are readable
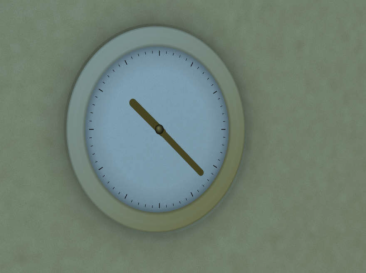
h=10 m=22
